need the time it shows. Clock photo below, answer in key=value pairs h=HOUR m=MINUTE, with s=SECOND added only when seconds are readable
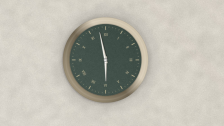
h=5 m=58
